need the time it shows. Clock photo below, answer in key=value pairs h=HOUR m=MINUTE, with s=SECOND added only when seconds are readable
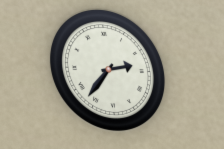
h=2 m=37
